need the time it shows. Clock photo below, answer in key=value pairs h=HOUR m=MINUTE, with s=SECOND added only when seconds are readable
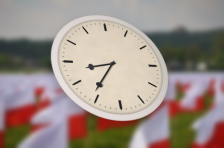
h=8 m=36
